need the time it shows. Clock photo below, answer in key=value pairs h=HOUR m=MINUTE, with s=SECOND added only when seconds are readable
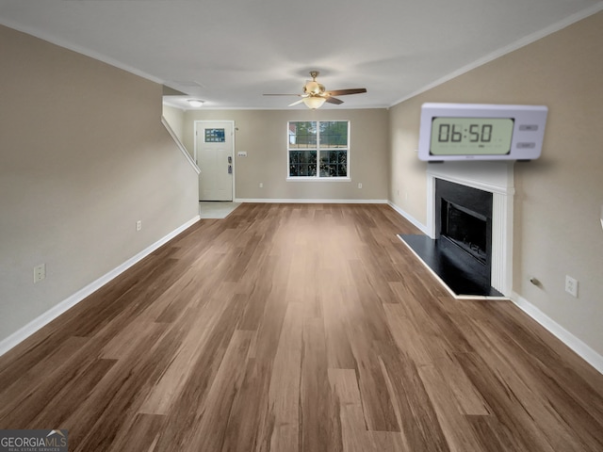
h=6 m=50
